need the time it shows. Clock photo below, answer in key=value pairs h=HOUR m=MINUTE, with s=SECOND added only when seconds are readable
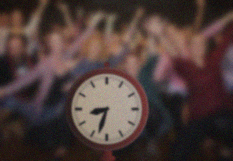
h=8 m=33
